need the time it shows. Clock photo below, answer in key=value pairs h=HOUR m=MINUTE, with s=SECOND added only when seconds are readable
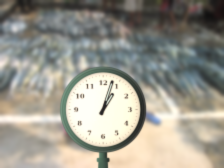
h=1 m=3
